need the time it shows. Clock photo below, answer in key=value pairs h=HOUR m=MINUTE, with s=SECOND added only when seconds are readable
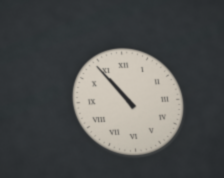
h=10 m=54
